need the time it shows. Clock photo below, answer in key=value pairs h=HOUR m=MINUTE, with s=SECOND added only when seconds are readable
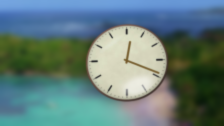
h=12 m=19
